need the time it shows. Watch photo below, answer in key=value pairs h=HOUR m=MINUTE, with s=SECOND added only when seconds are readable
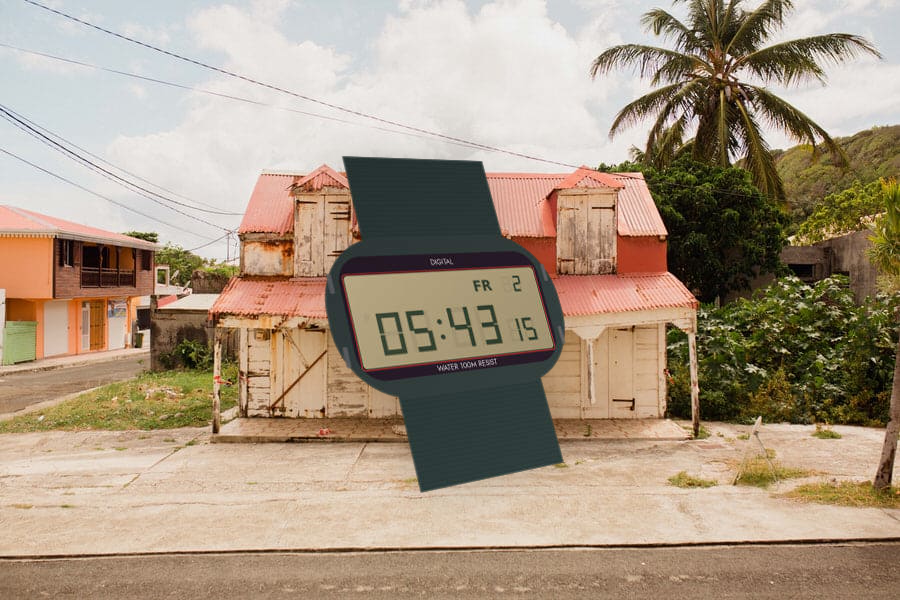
h=5 m=43 s=15
